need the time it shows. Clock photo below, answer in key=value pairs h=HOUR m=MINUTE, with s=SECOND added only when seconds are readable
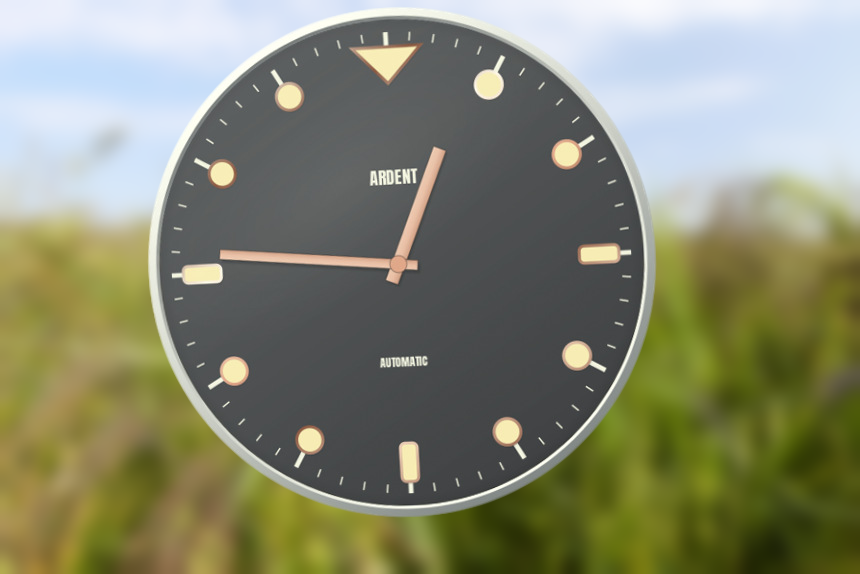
h=12 m=46
